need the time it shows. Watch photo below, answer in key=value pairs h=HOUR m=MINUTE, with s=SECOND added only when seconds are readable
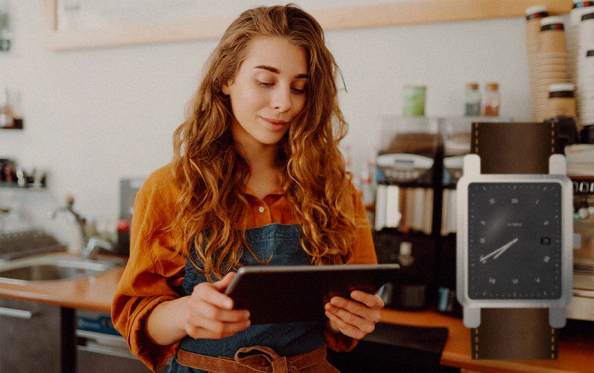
h=7 m=40
